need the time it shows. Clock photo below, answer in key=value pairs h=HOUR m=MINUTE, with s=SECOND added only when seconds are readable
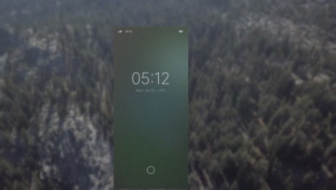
h=5 m=12
